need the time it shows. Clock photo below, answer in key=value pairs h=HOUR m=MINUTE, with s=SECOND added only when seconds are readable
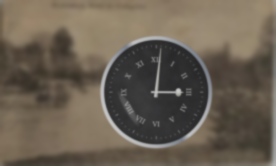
h=3 m=1
